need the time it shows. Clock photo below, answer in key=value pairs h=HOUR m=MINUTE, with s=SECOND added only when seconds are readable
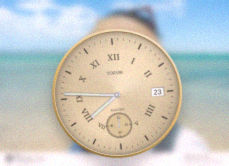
h=7 m=46
